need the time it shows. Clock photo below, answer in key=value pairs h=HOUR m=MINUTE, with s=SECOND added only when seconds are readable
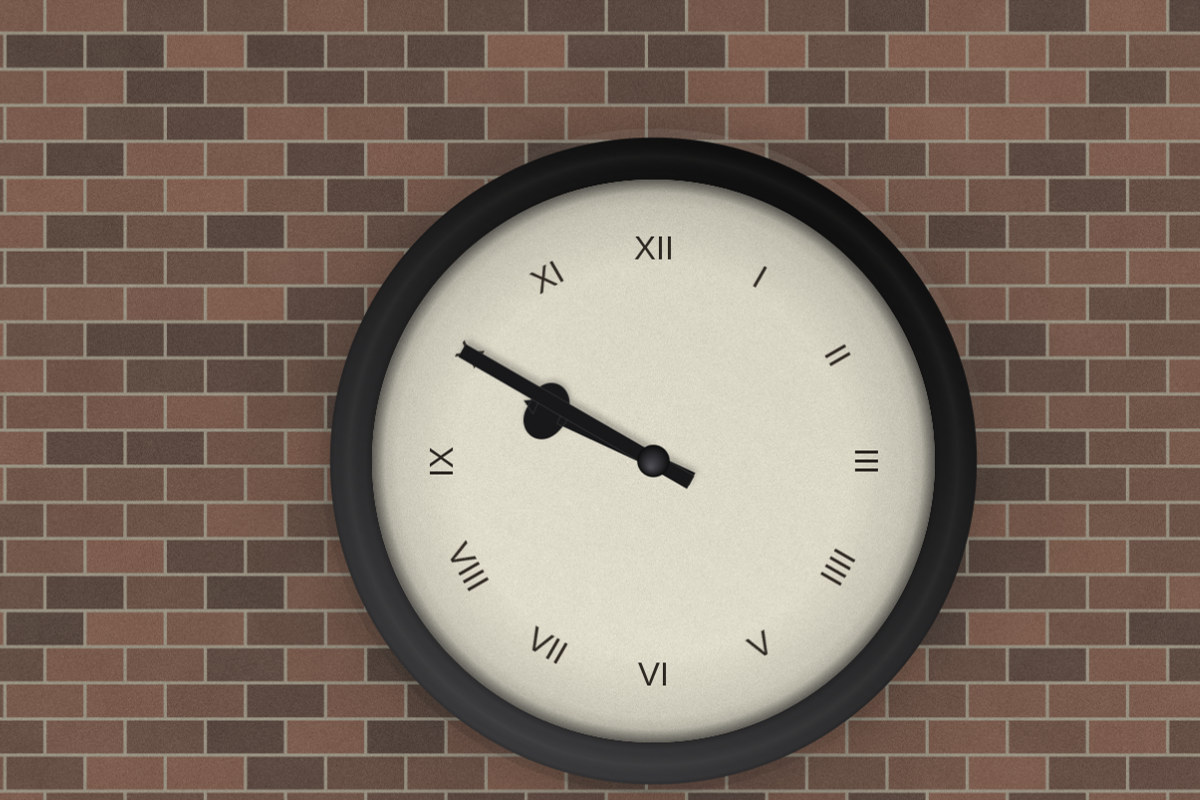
h=9 m=50
